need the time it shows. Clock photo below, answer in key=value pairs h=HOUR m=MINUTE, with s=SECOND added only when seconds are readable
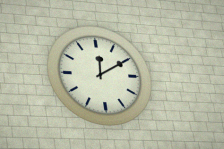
h=12 m=10
